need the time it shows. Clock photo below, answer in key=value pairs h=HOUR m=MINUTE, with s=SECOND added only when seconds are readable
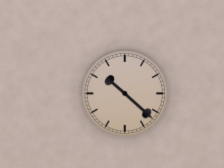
h=10 m=22
